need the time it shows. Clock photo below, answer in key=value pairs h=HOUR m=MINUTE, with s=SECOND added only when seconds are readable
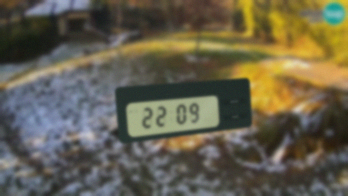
h=22 m=9
